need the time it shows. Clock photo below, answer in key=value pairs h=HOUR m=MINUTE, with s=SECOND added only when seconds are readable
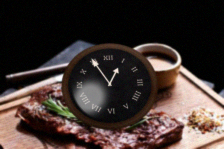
h=12 m=55
